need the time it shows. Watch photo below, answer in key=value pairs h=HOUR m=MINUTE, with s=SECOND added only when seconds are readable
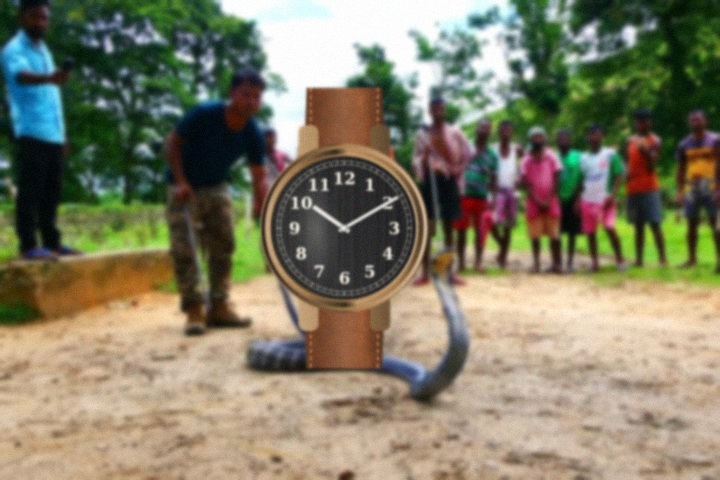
h=10 m=10
